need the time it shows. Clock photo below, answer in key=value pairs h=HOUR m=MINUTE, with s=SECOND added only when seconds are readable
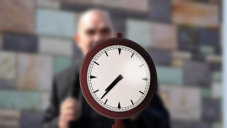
h=7 m=37
